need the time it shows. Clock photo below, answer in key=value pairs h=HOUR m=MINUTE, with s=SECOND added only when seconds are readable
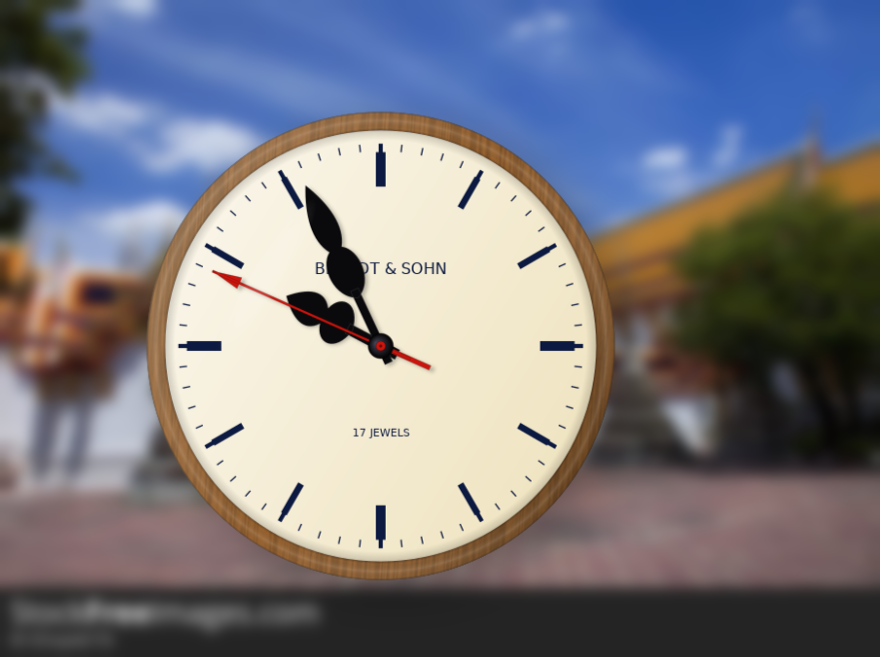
h=9 m=55 s=49
